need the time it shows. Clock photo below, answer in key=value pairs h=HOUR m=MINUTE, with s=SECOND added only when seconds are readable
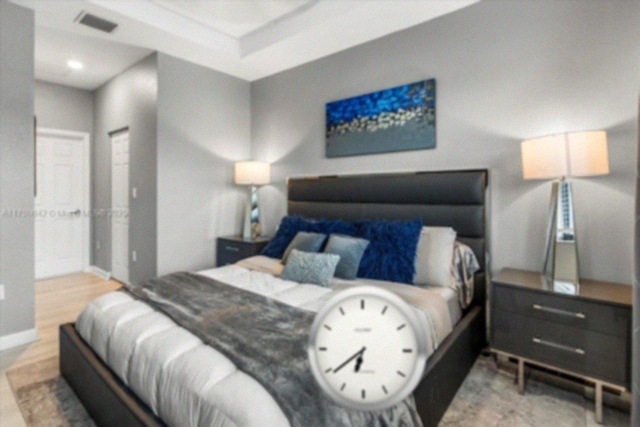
h=6 m=39
